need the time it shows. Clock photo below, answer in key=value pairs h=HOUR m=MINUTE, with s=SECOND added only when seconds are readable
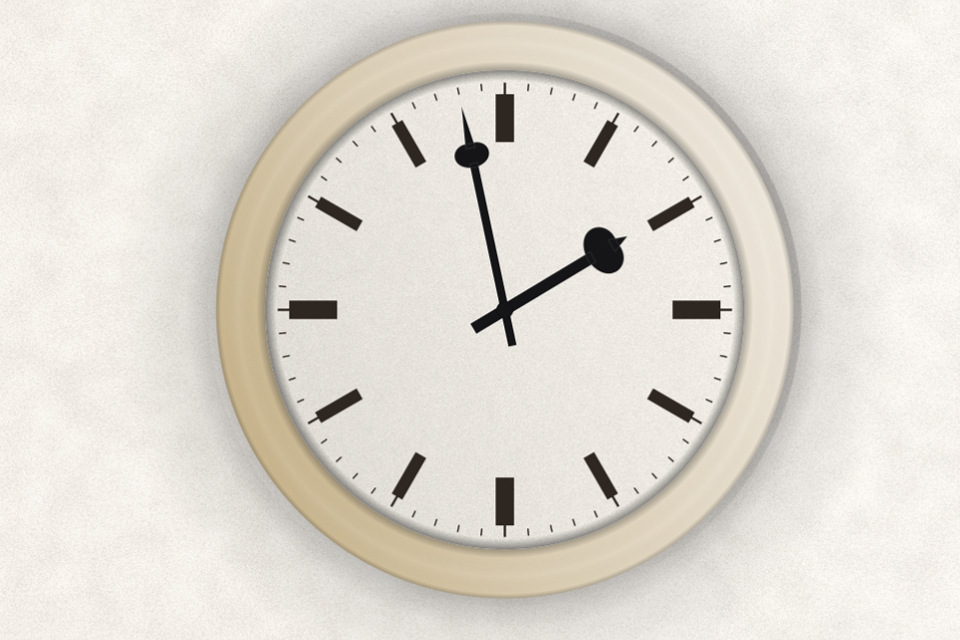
h=1 m=58
